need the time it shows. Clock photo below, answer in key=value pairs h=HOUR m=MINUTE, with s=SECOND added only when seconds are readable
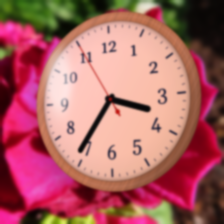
h=3 m=35 s=55
